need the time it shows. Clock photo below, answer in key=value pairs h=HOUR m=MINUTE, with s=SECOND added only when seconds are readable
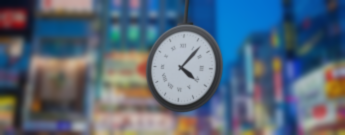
h=4 m=7
